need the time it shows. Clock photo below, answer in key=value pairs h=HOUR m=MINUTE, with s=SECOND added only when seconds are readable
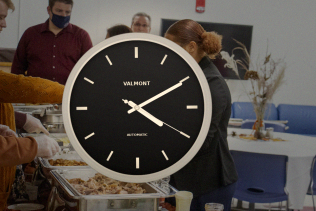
h=4 m=10 s=20
